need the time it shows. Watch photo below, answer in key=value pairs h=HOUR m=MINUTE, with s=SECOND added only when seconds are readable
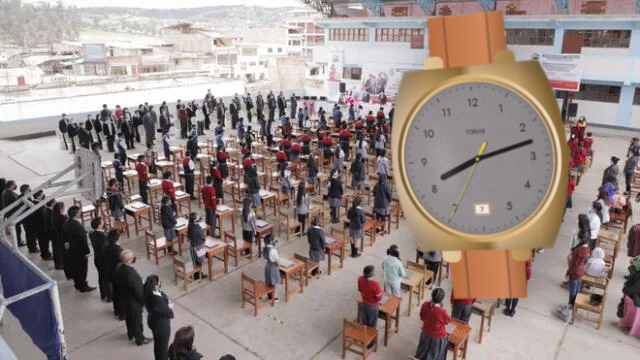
h=8 m=12 s=35
